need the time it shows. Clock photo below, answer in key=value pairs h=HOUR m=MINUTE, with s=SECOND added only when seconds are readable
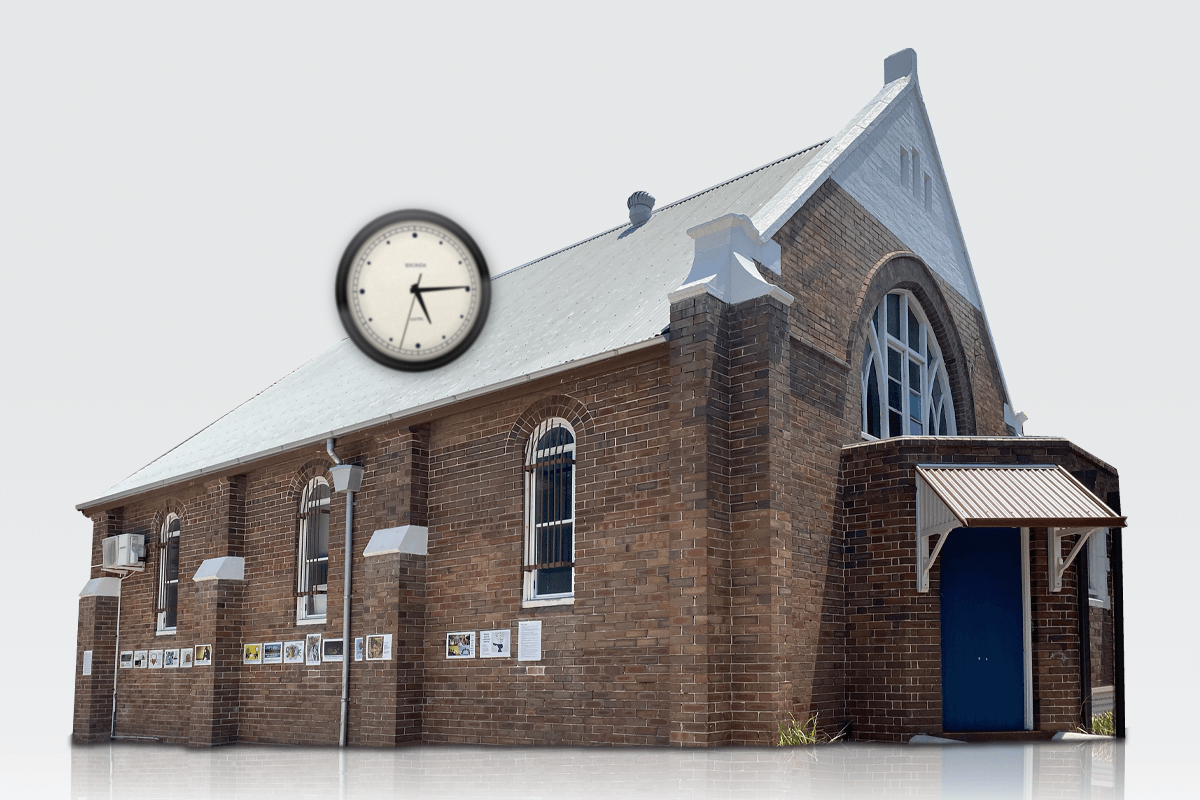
h=5 m=14 s=33
